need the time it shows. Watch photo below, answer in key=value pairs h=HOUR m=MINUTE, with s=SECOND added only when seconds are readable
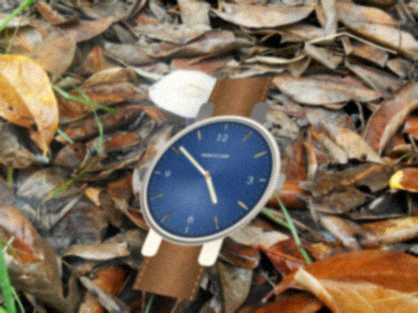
h=4 m=51
